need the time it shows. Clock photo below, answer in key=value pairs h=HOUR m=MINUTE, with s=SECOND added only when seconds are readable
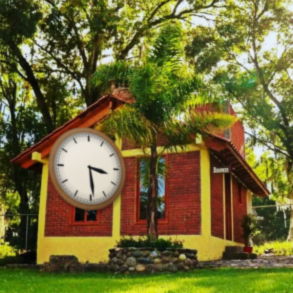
h=3 m=29
